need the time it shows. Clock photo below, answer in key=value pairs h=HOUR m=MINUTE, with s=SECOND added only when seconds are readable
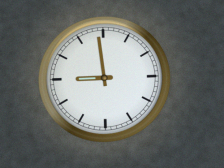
h=8 m=59
